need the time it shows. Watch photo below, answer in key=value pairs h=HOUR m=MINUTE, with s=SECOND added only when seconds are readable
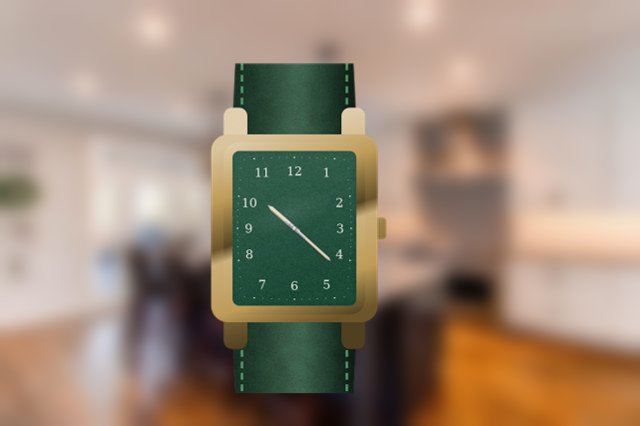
h=10 m=22
